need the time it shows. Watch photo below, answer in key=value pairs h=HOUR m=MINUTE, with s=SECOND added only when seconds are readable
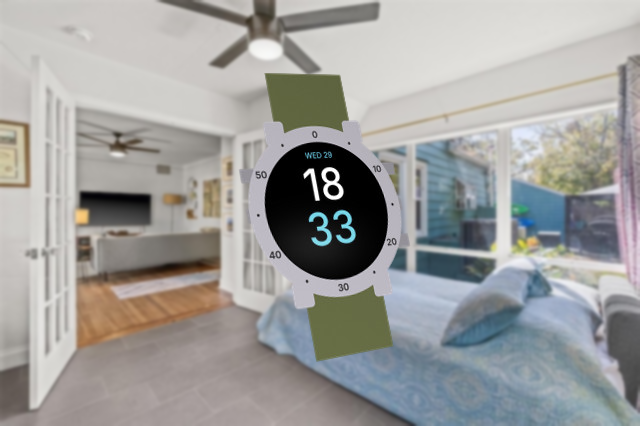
h=18 m=33
